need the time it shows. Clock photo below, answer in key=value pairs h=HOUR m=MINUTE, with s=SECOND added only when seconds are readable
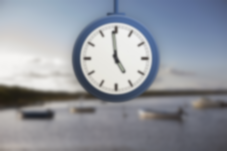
h=4 m=59
